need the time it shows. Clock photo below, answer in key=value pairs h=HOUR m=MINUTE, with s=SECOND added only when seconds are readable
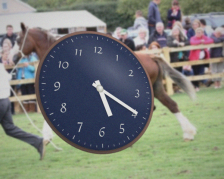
h=5 m=20
